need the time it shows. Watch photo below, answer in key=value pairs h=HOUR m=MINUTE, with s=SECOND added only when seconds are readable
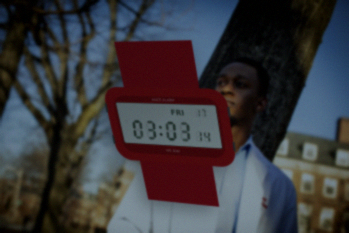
h=3 m=3 s=14
